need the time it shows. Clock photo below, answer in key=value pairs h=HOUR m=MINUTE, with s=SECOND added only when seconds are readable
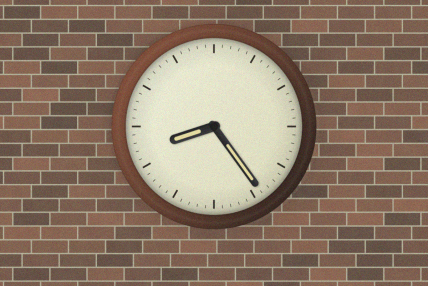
h=8 m=24
